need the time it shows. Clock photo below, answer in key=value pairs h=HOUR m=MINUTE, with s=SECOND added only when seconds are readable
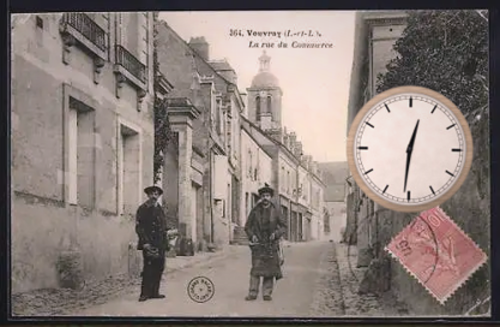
h=12 m=31
